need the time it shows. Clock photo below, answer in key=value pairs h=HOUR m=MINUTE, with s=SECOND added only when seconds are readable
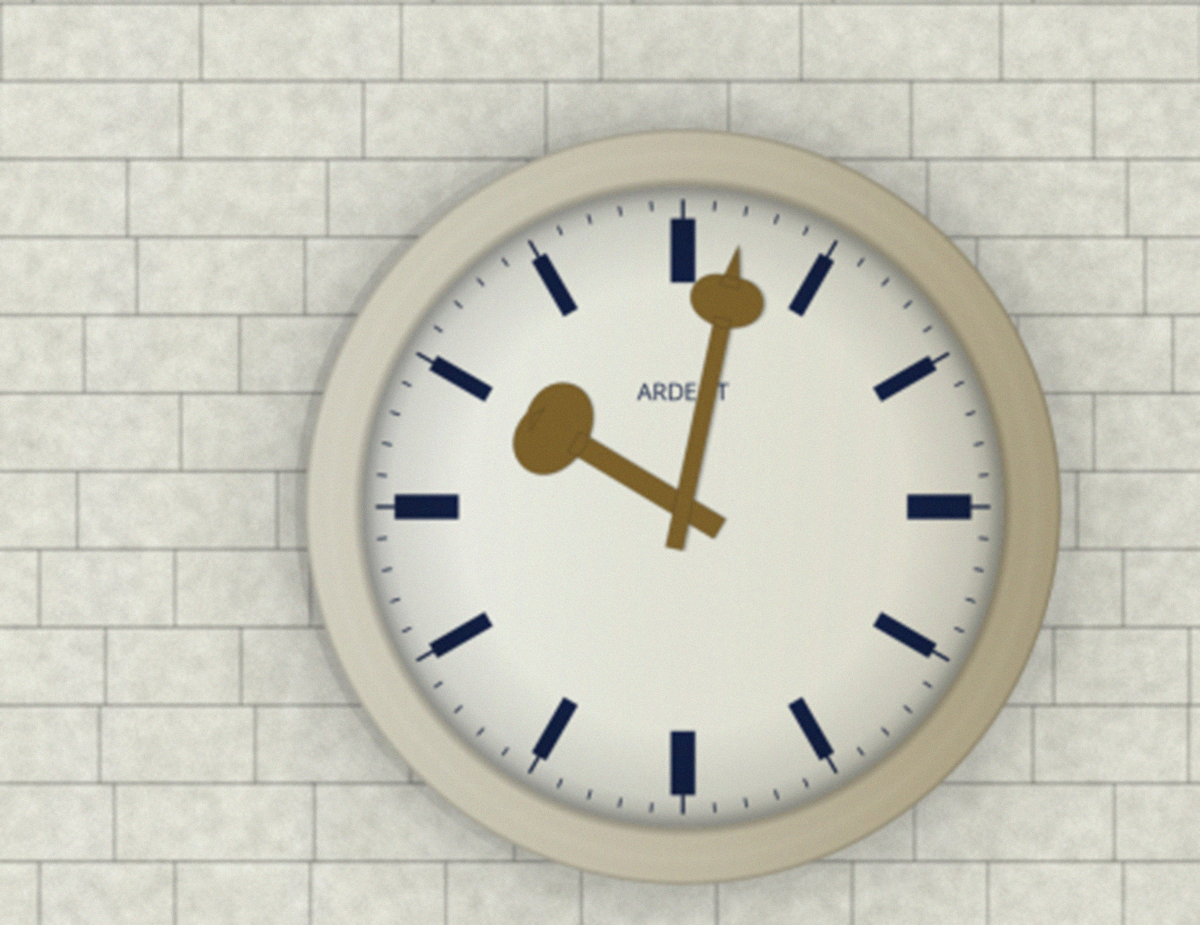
h=10 m=2
